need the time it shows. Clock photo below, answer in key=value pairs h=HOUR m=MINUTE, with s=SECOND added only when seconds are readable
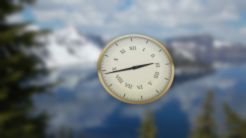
h=2 m=44
